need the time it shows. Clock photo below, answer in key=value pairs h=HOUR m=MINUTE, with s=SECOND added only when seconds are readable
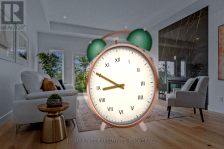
h=8 m=50
